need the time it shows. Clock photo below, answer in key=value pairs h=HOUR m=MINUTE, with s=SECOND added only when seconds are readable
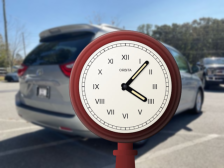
h=4 m=7
